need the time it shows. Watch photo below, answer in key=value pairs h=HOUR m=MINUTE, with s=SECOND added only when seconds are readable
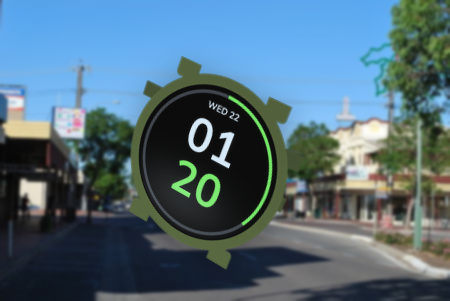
h=1 m=20
